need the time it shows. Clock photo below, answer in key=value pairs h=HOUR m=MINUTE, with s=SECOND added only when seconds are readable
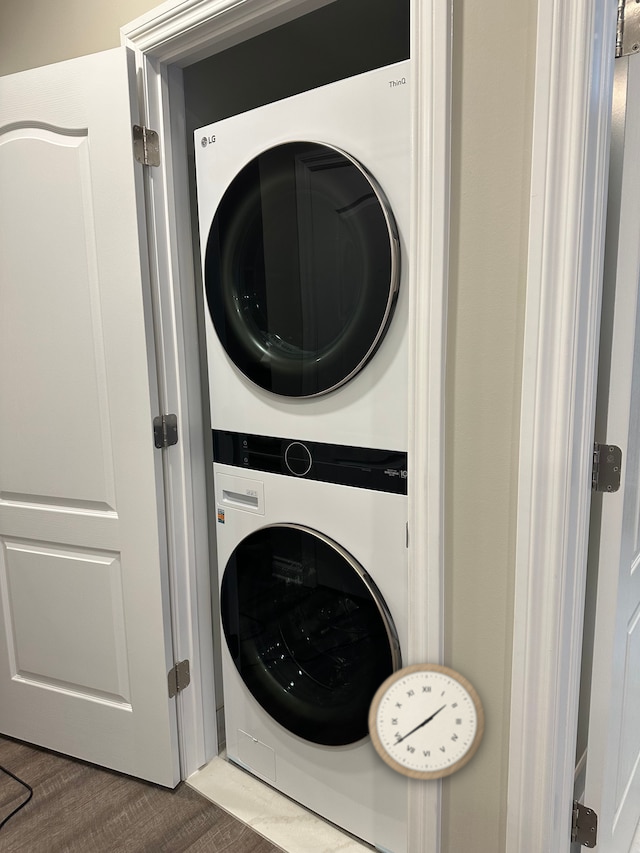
h=1 m=39
